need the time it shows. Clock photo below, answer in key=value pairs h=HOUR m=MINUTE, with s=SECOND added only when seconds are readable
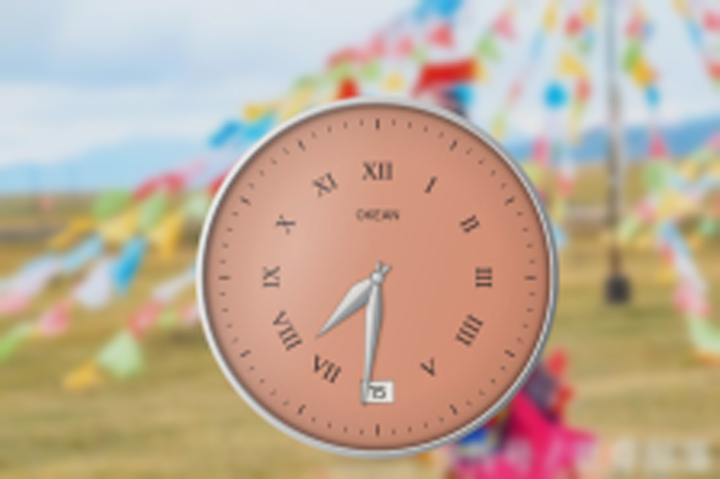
h=7 m=31
